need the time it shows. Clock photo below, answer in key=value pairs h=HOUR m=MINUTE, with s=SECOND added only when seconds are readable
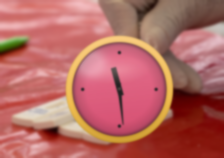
h=11 m=29
